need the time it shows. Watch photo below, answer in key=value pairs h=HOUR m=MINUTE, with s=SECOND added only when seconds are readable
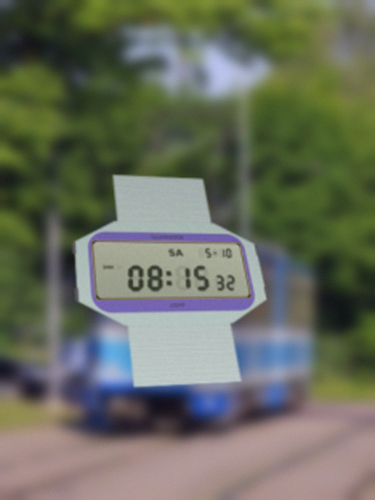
h=8 m=15 s=32
